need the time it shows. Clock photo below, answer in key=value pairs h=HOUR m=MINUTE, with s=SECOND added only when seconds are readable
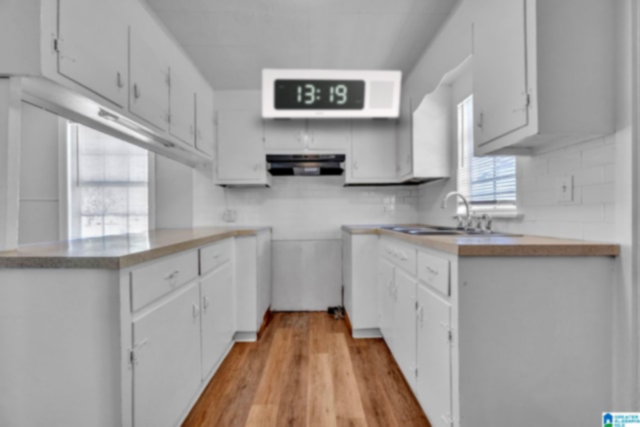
h=13 m=19
